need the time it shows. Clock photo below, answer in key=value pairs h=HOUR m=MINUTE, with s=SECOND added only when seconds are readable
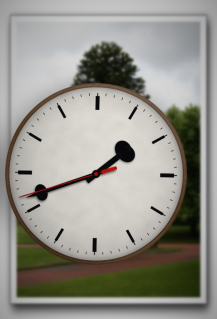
h=1 m=41 s=42
